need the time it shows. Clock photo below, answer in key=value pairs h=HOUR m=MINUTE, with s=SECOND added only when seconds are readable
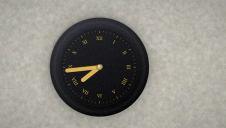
h=7 m=44
